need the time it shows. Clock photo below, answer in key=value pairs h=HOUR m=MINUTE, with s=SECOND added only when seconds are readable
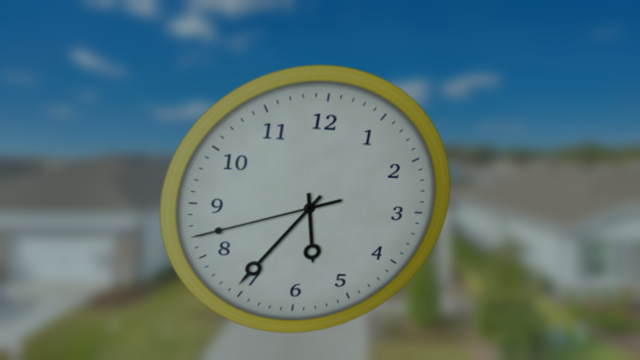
h=5 m=35 s=42
